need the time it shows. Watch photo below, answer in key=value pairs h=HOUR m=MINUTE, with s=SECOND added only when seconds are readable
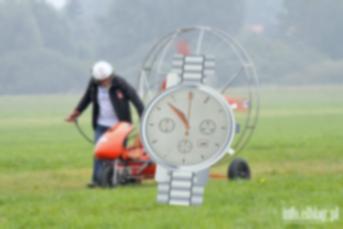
h=10 m=53
